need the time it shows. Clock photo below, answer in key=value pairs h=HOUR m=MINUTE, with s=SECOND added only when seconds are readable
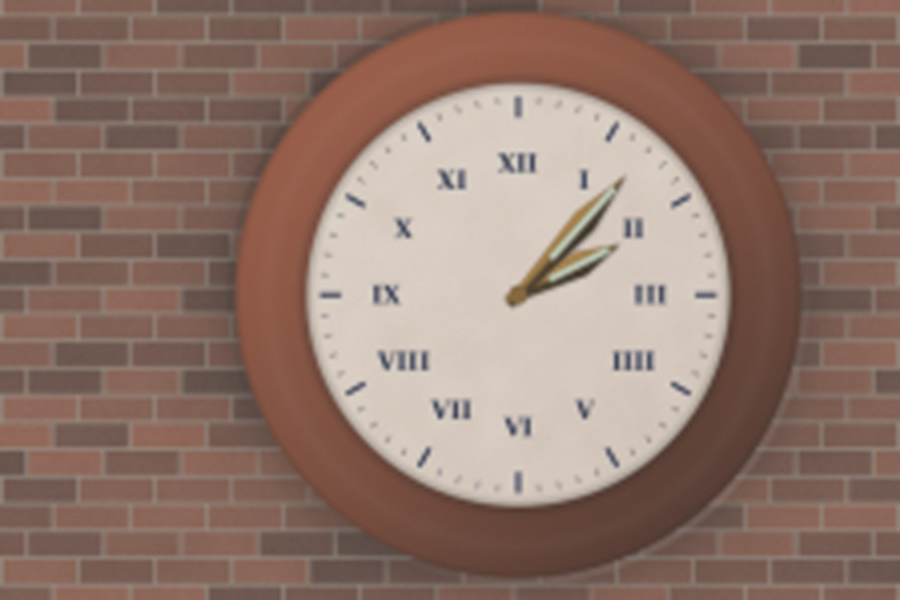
h=2 m=7
